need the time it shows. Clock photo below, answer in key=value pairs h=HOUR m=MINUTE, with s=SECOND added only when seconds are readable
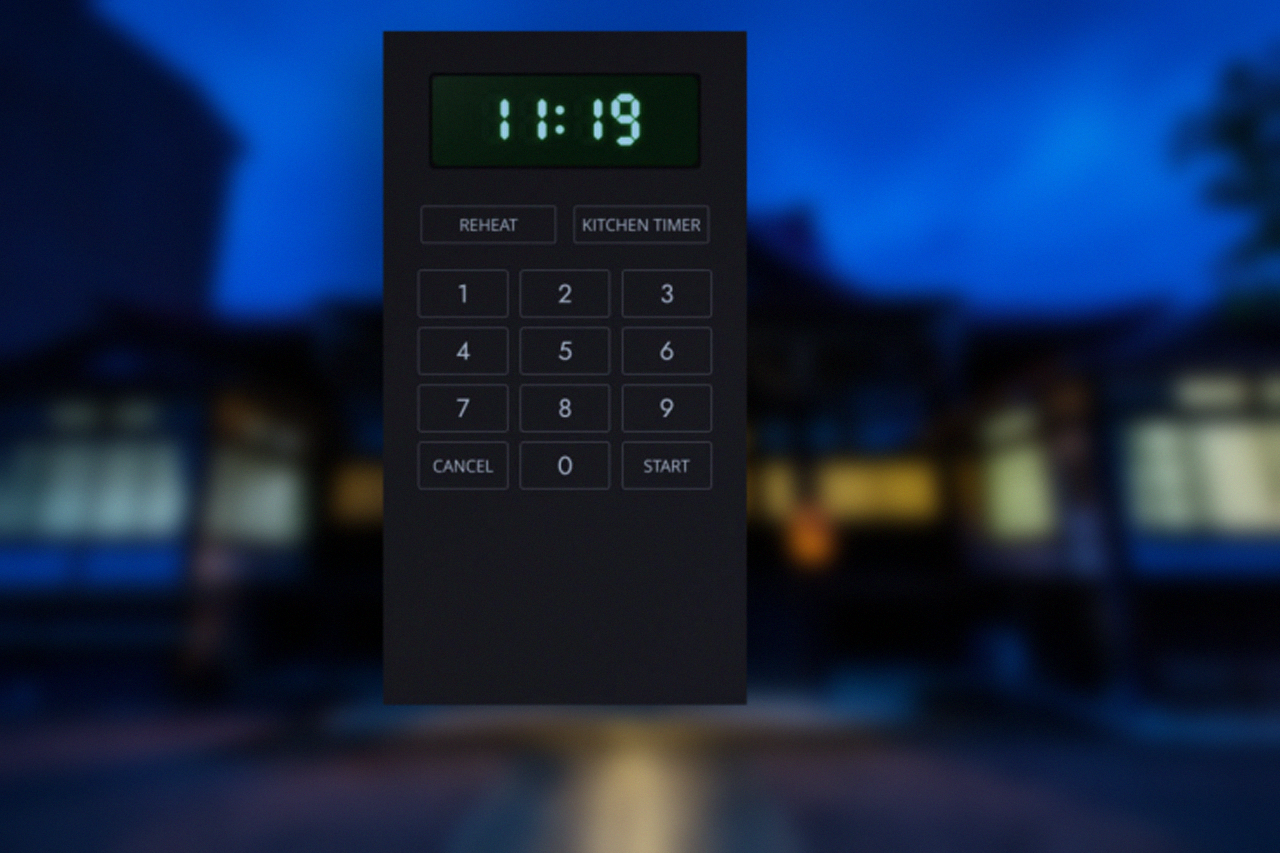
h=11 m=19
